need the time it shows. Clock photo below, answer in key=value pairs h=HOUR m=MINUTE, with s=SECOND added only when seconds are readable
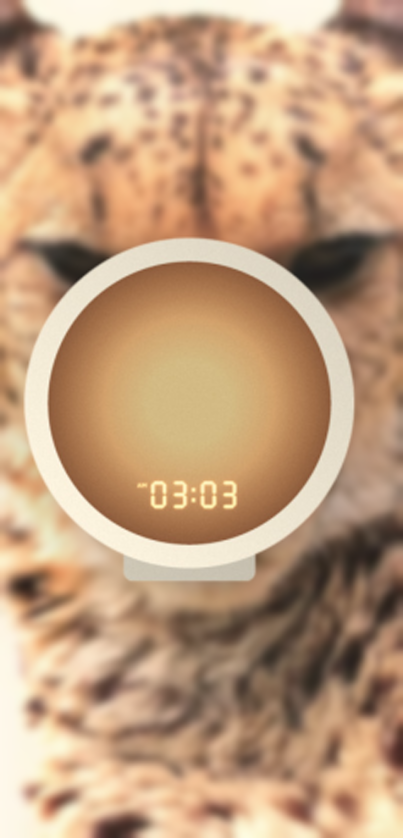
h=3 m=3
